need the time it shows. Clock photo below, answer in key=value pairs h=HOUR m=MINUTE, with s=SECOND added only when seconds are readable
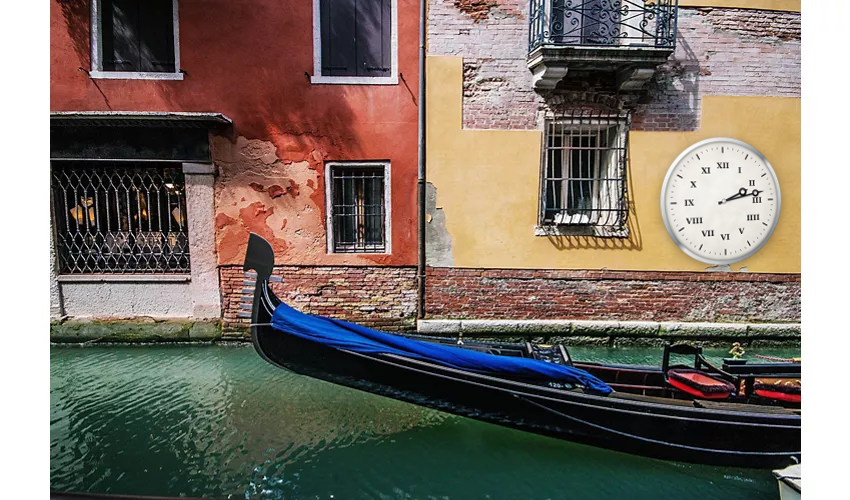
h=2 m=13
